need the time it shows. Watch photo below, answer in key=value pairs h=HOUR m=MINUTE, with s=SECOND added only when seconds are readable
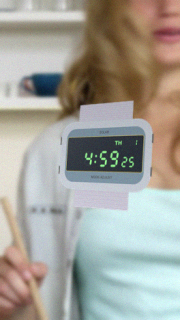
h=4 m=59 s=25
